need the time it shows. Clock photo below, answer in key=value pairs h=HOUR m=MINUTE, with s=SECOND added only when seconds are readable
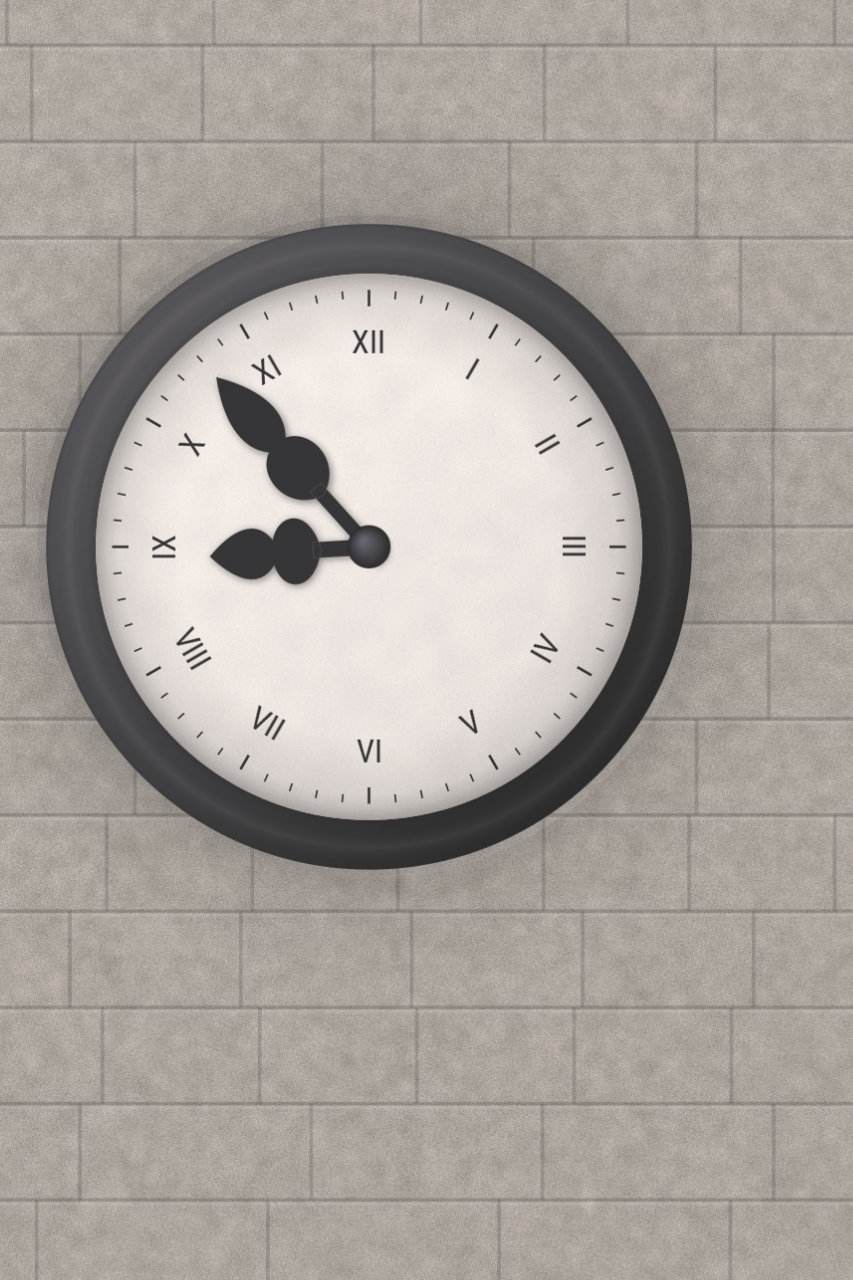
h=8 m=53
